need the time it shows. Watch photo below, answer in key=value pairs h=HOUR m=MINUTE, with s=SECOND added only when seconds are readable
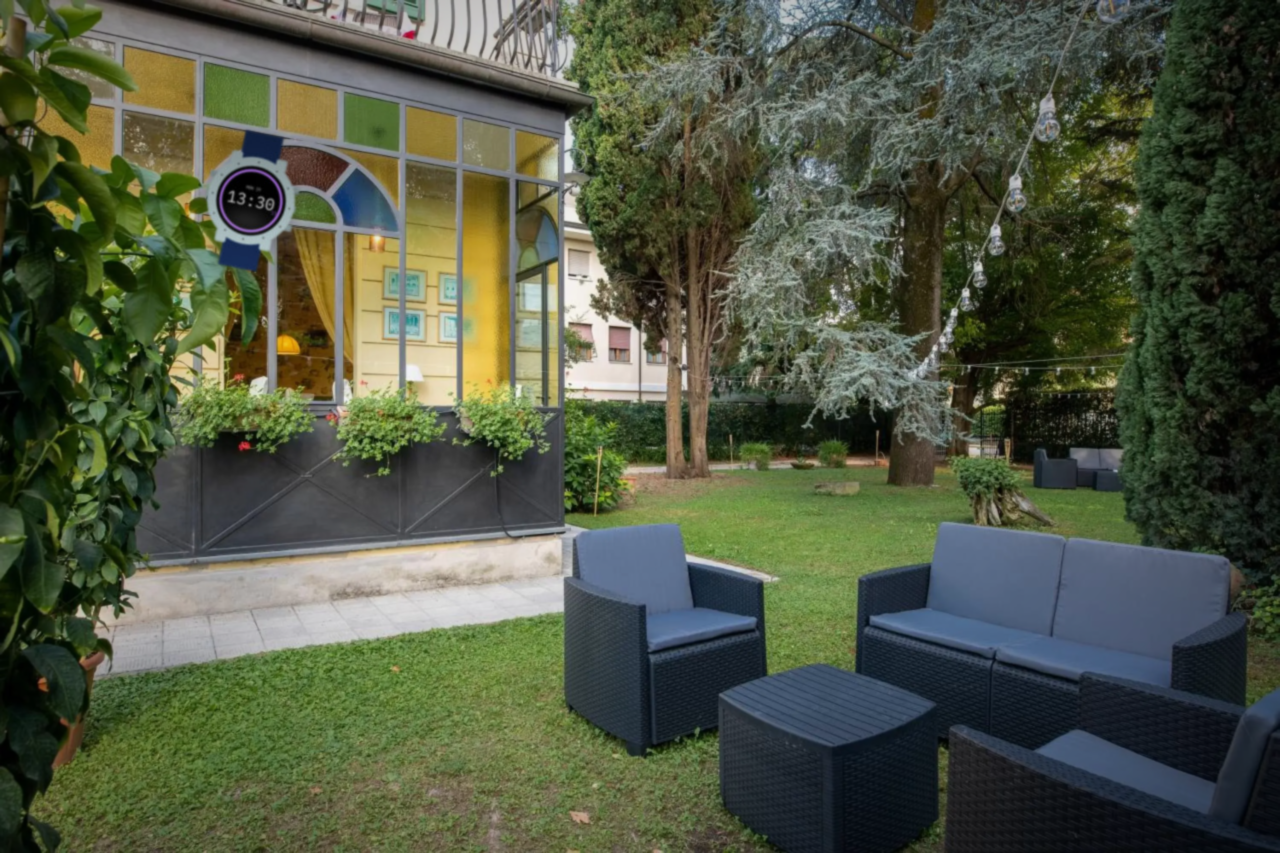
h=13 m=30
